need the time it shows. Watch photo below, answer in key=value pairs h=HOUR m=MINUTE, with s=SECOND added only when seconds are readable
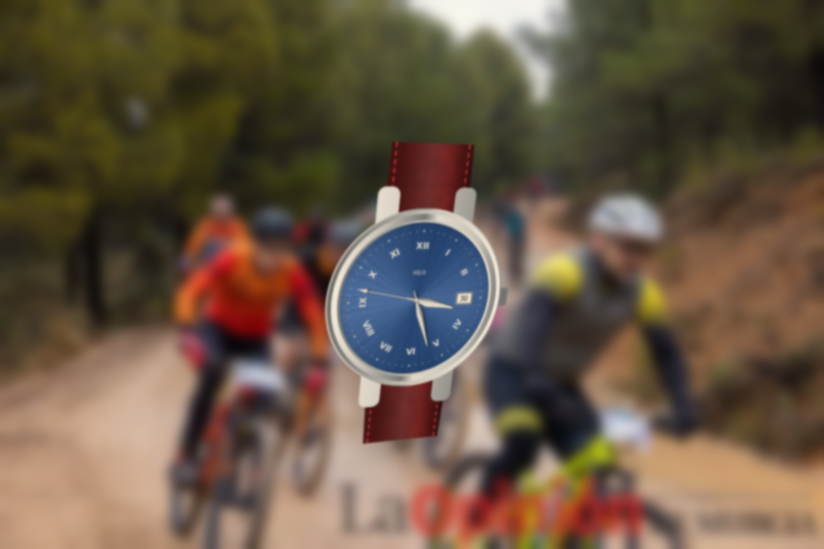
h=3 m=26 s=47
